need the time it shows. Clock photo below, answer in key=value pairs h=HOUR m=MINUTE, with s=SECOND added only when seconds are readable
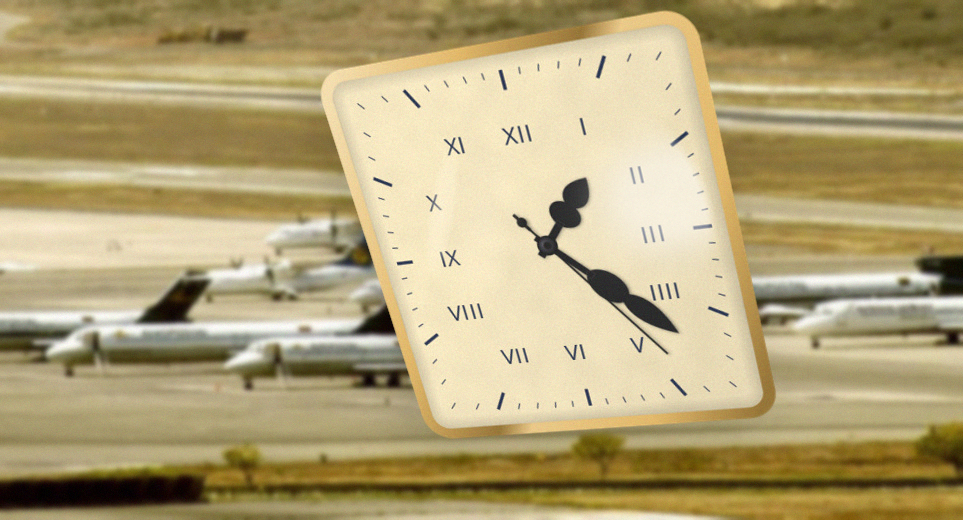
h=1 m=22 s=24
